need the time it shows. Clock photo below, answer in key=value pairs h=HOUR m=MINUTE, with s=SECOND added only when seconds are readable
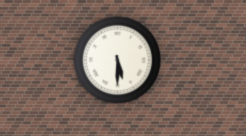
h=5 m=30
